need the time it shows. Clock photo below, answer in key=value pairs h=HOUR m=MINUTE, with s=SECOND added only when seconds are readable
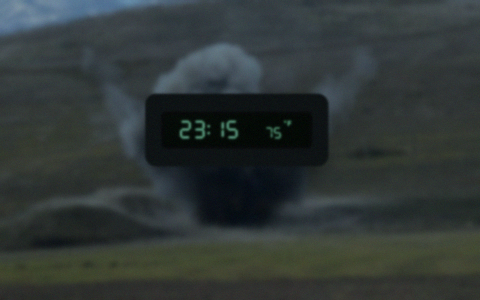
h=23 m=15
